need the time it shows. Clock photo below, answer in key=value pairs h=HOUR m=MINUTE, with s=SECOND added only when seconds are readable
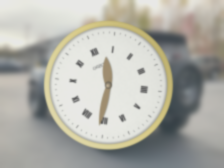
h=12 m=36
